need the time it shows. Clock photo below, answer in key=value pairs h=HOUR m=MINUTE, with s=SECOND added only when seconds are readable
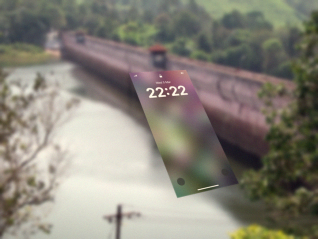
h=22 m=22
